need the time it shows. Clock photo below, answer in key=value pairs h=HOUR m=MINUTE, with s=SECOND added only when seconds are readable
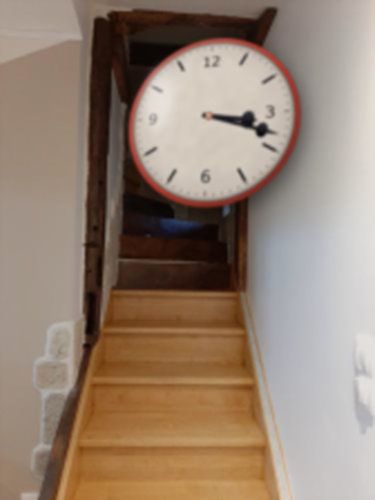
h=3 m=18
